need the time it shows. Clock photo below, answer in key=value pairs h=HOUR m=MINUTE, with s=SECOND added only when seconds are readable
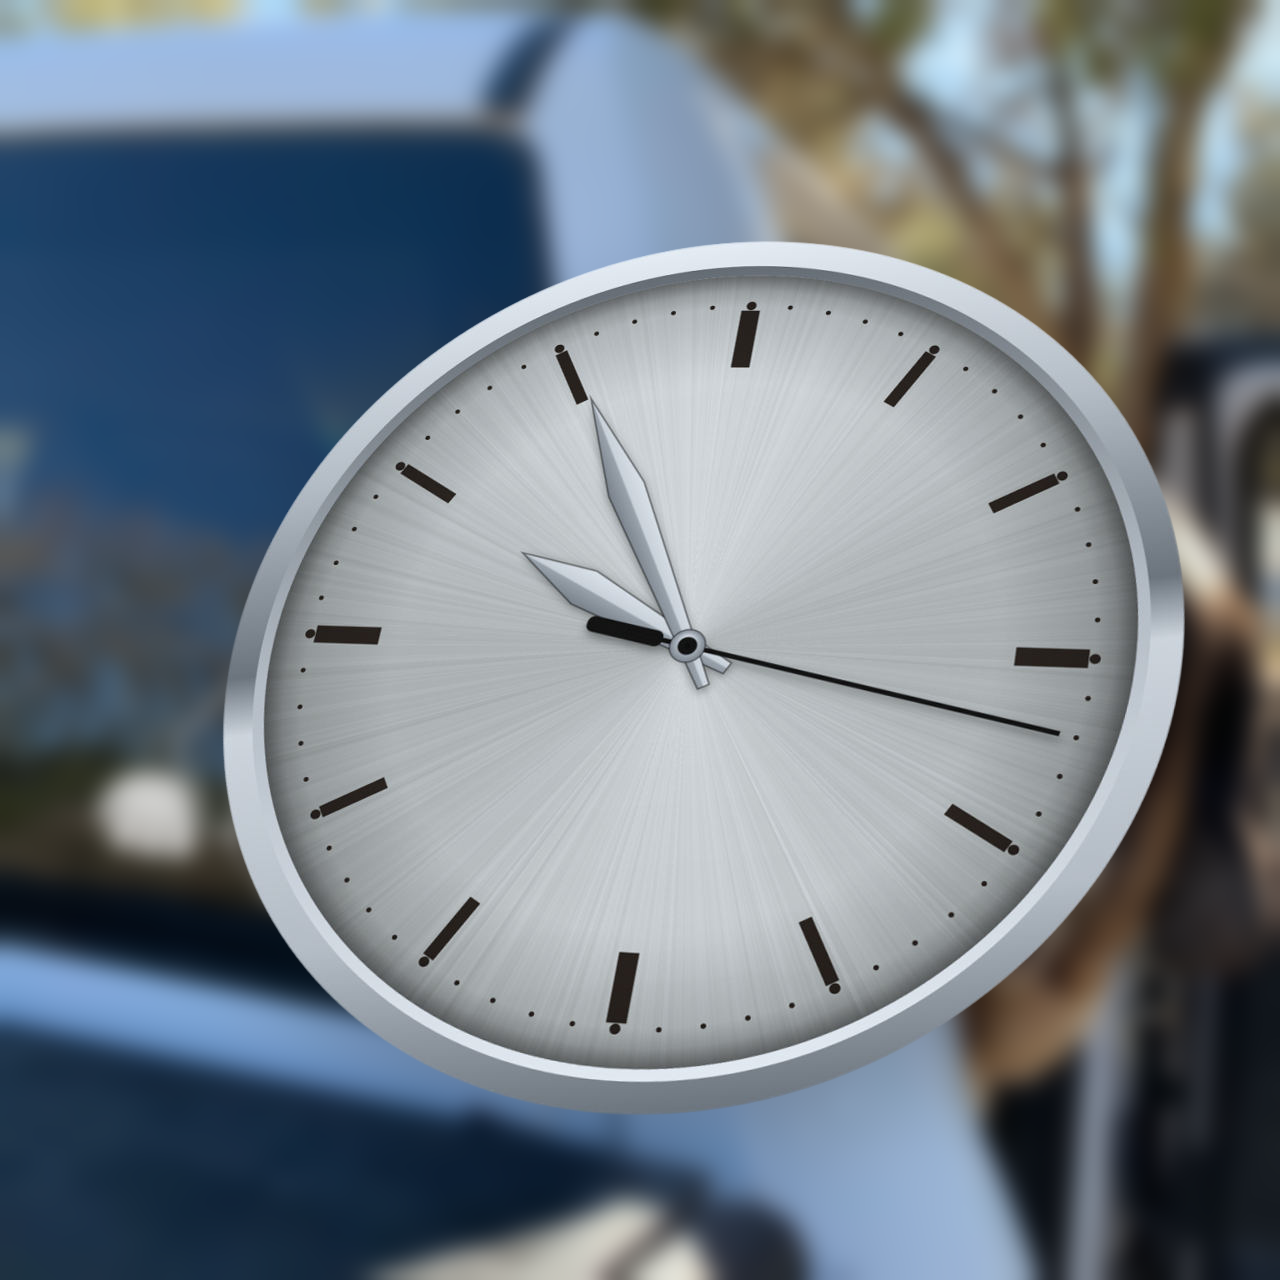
h=9 m=55 s=17
